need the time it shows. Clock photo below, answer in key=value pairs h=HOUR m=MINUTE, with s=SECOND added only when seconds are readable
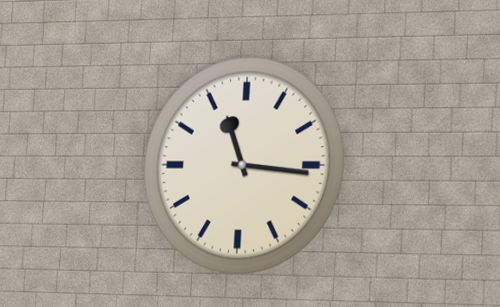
h=11 m=16
